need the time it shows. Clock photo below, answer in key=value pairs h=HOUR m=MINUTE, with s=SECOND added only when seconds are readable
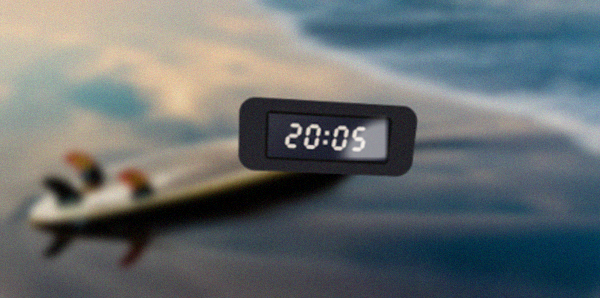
h=20 m=5
